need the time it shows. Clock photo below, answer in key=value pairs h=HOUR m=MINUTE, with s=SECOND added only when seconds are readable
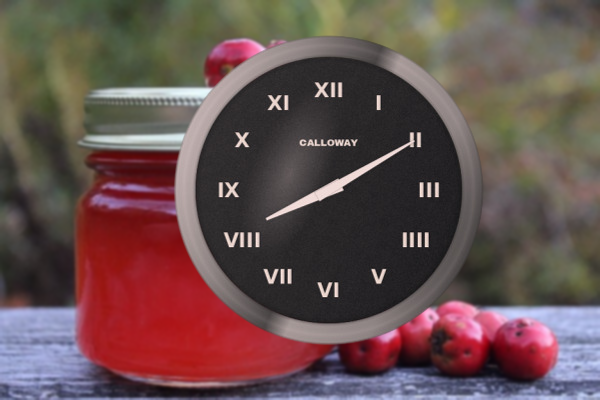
h=8 m=10
